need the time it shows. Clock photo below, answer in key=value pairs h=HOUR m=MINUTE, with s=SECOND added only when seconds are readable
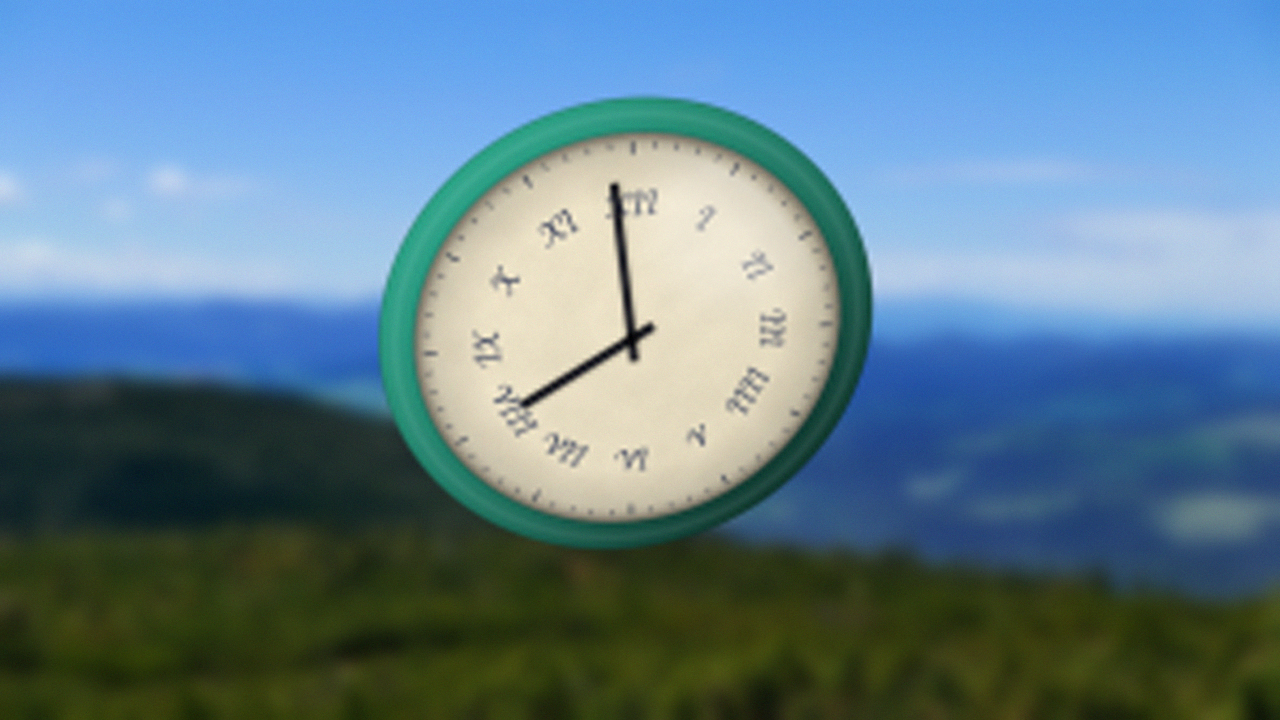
h=7 m=59
